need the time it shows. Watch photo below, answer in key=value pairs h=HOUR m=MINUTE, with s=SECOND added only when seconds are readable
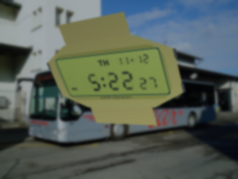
h=5 m=22 s=27
